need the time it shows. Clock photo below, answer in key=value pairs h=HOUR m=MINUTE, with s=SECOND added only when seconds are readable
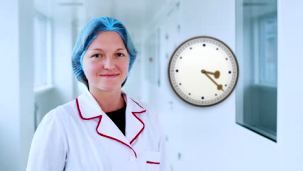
h=3 m=22
